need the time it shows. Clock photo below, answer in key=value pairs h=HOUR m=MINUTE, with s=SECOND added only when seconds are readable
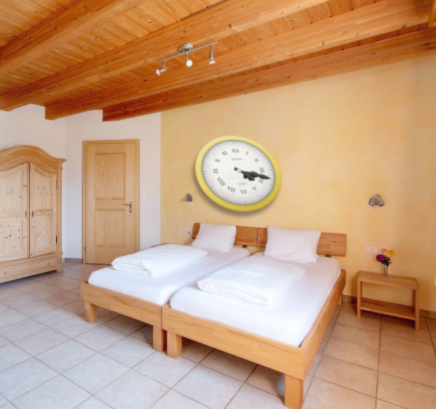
h=4 m=18
